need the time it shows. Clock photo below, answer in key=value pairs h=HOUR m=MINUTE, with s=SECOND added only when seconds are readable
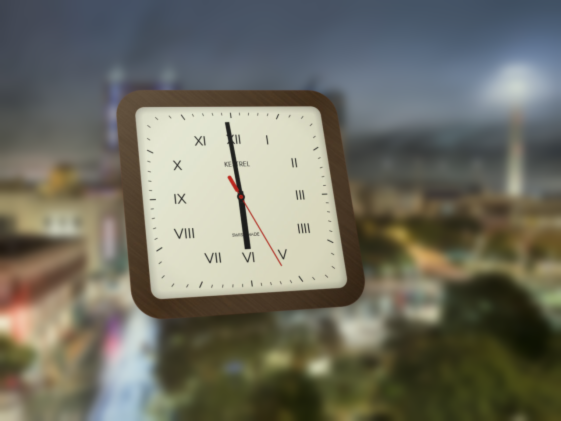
h=5 m=59 s=26
